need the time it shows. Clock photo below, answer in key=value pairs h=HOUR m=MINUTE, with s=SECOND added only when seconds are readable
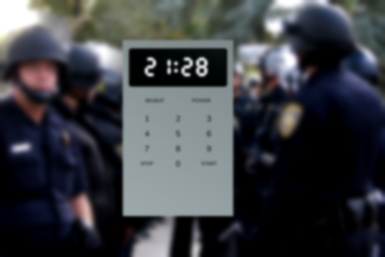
h=21 m=28
